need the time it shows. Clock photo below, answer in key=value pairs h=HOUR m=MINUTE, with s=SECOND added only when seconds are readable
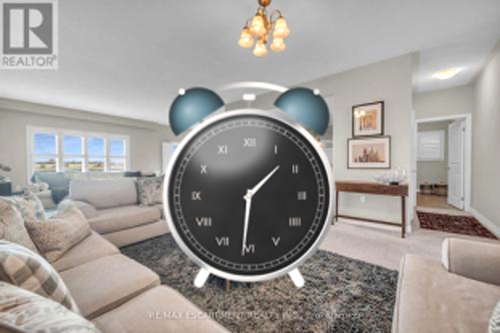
h=1 m=31
